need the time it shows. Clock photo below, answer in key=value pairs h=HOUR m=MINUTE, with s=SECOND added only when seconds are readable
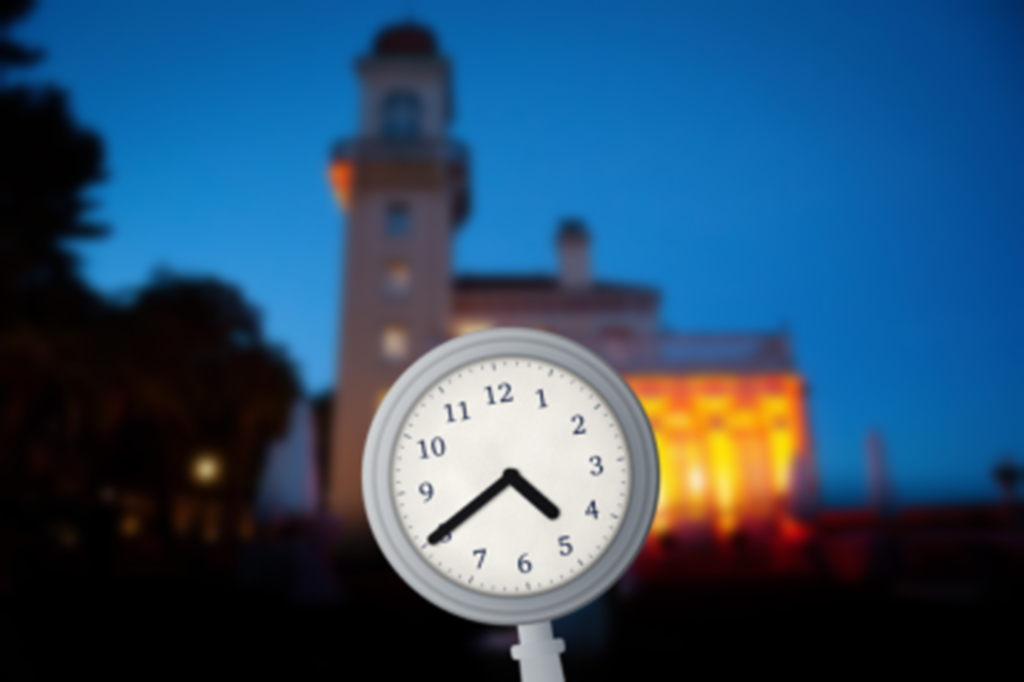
h=4 m=40
